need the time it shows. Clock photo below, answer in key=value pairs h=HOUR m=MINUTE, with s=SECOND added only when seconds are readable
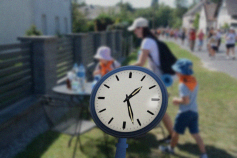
h=1 m=27
